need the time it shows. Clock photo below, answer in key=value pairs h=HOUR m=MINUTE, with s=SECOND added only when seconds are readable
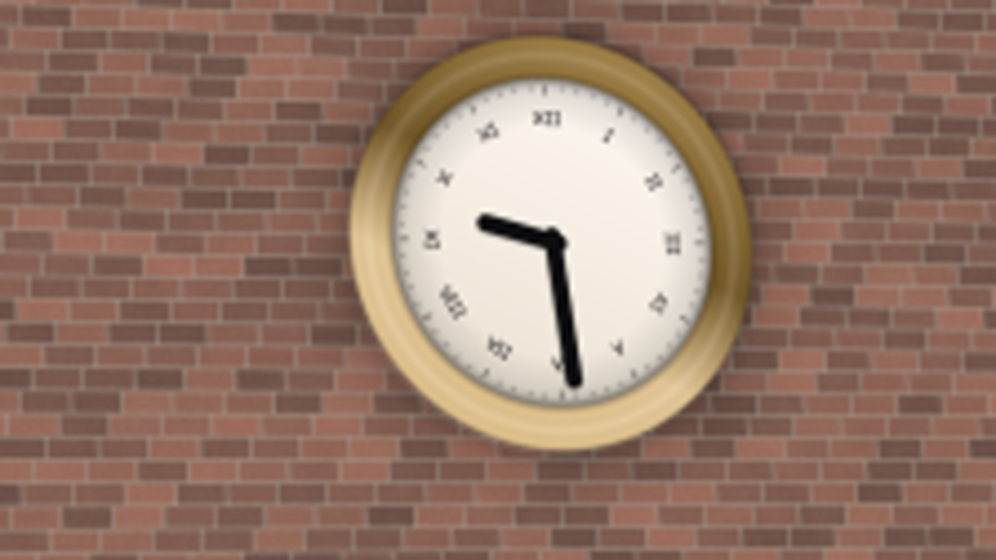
h=9 m=29
